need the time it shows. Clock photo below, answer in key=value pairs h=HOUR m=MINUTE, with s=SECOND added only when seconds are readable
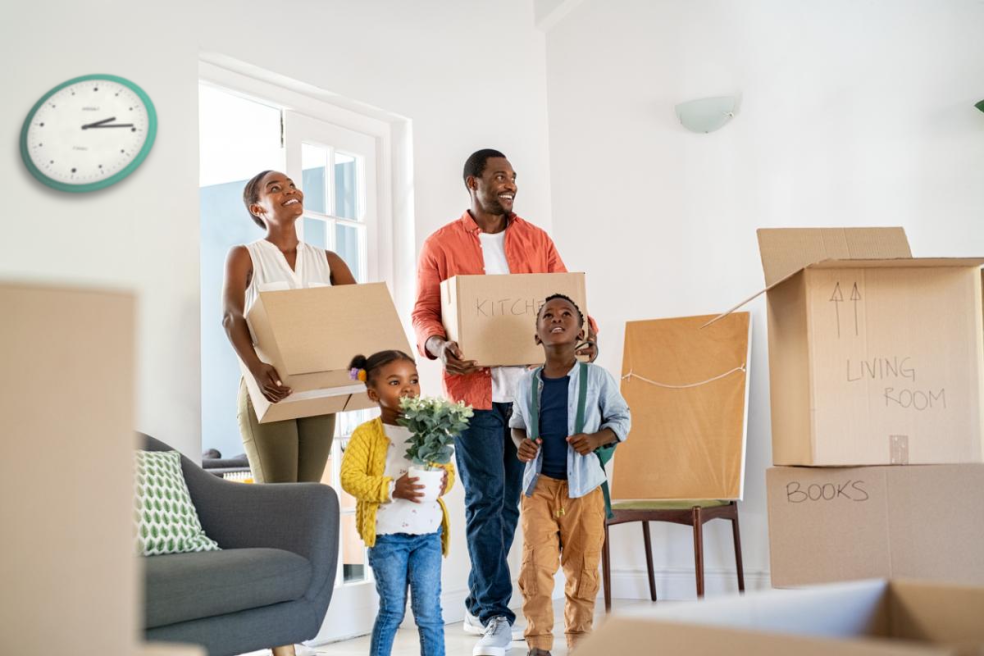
h=2 m=14
